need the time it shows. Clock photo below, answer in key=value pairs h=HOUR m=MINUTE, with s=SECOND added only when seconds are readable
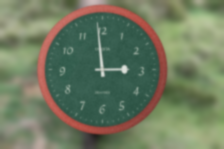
h=2 m=59
